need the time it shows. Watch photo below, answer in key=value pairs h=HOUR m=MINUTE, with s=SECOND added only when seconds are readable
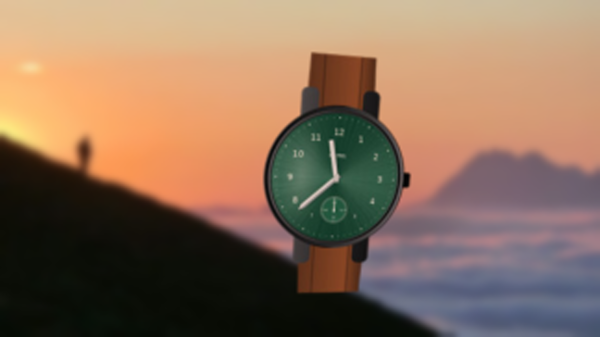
h=11 m=38
